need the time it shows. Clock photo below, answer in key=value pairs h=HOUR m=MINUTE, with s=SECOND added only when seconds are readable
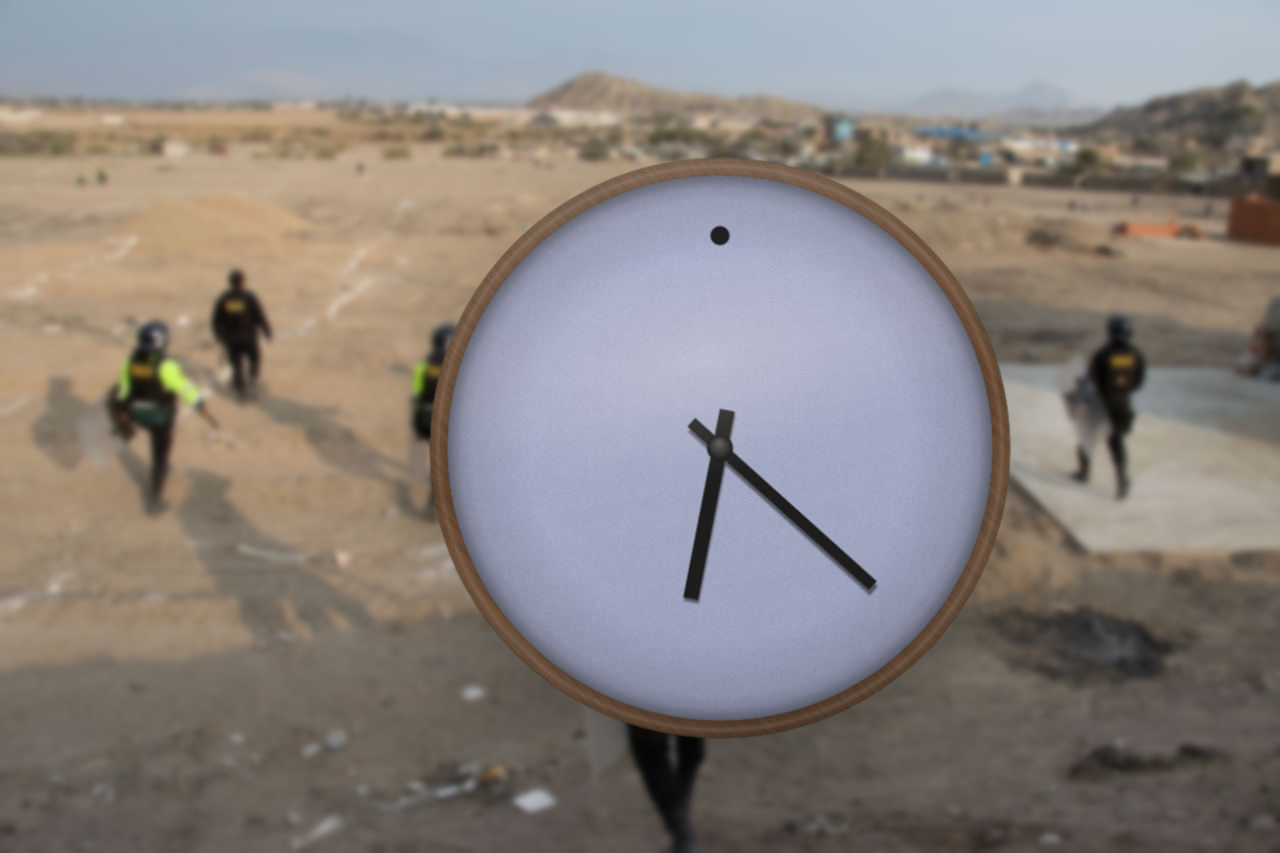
h=6 m=22
